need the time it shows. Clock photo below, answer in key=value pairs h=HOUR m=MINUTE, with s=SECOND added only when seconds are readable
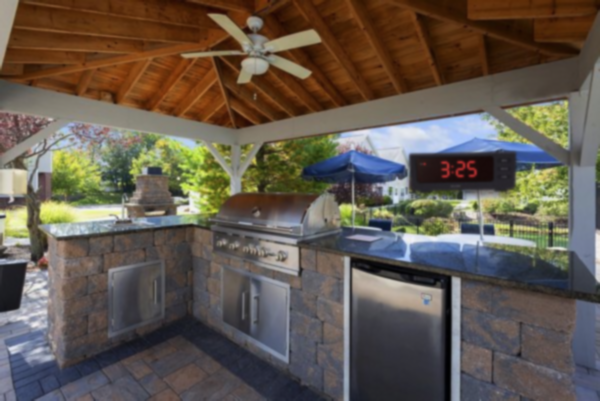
h=3 m=25
